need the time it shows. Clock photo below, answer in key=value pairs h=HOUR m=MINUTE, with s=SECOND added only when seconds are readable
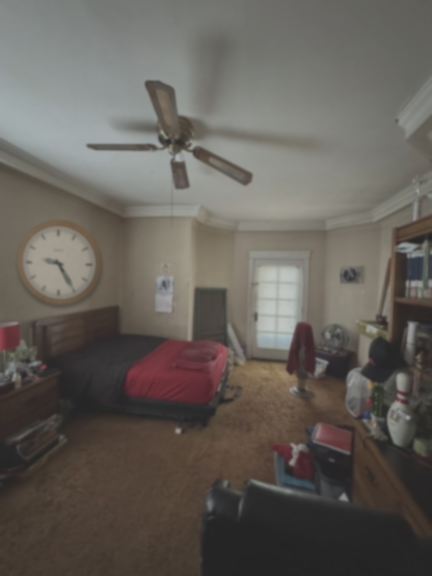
h=9 m=25
